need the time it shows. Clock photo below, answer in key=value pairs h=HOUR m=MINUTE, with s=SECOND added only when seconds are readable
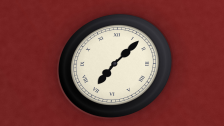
h=7 m=7
